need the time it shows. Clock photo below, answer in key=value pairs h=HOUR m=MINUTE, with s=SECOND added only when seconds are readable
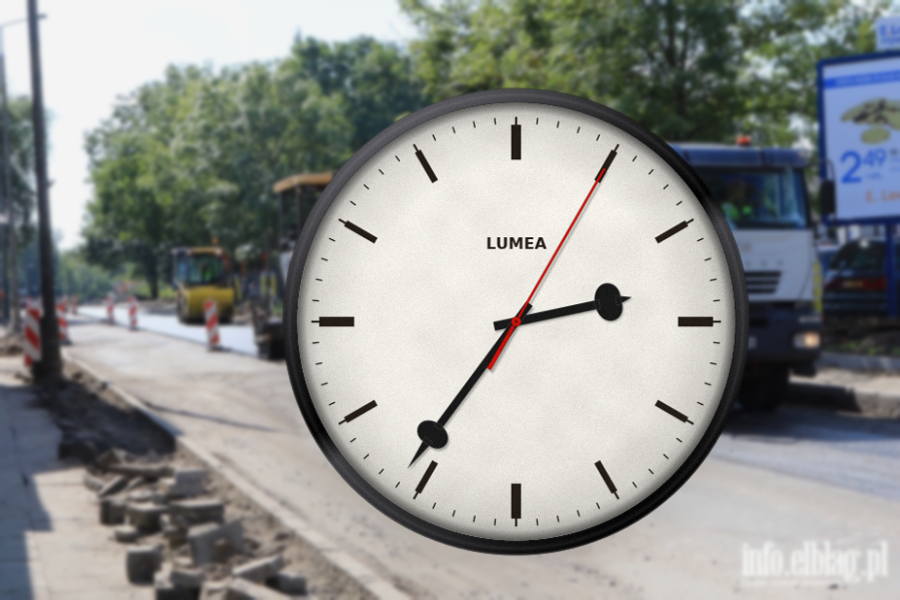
h=2 m=36 s=5
